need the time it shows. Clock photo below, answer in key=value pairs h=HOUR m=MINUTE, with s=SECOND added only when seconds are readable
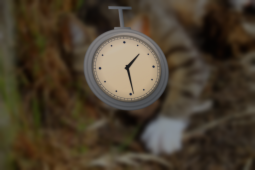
h=1 m=29
